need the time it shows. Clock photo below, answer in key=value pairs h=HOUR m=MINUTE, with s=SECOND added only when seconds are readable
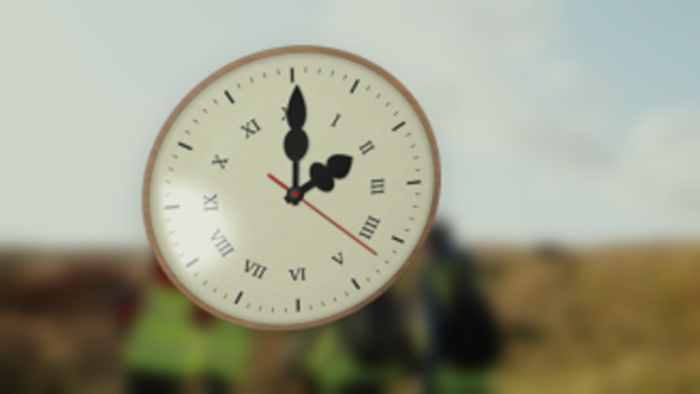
h=2 m=0 s=22
